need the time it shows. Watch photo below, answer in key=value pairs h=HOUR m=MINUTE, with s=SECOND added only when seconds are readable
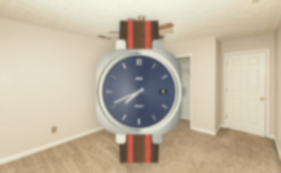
h=7 m=41
